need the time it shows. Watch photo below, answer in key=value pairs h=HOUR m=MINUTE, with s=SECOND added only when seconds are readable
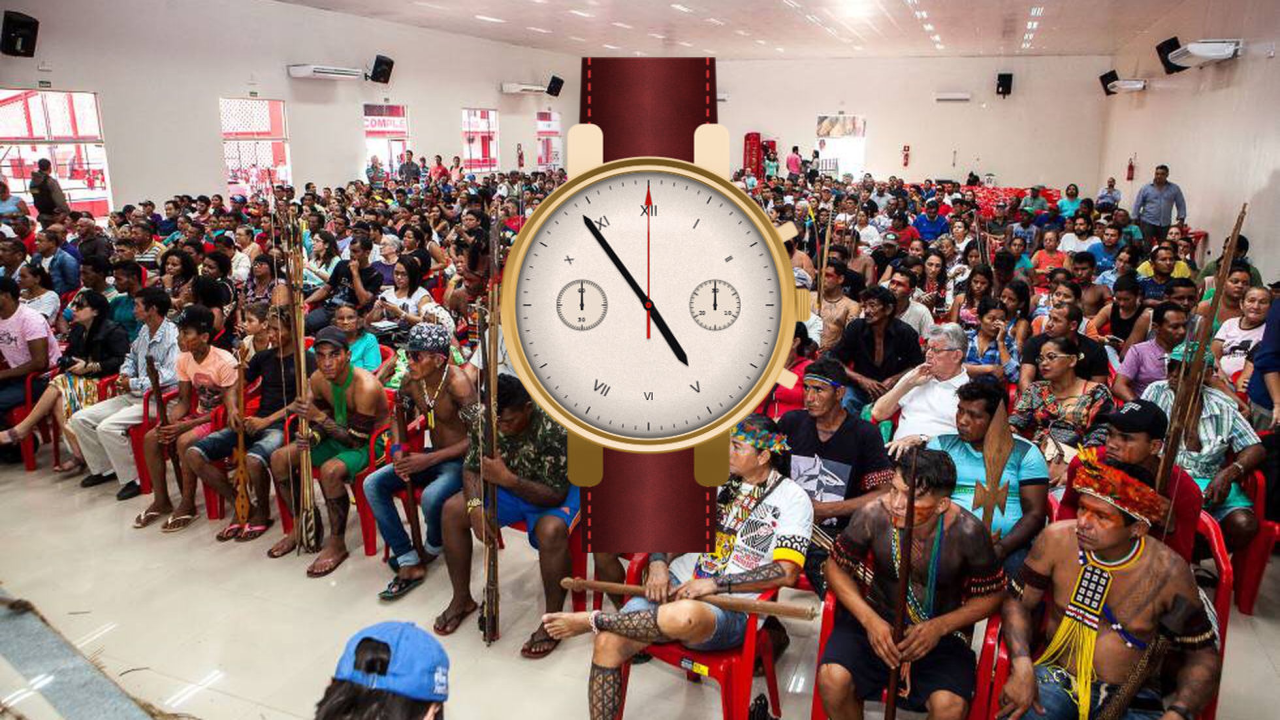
h=4 m=54
